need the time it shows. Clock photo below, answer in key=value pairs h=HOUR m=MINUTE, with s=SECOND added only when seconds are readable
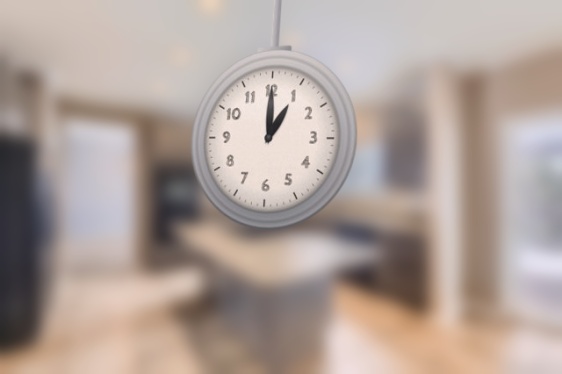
h=1 m=0
